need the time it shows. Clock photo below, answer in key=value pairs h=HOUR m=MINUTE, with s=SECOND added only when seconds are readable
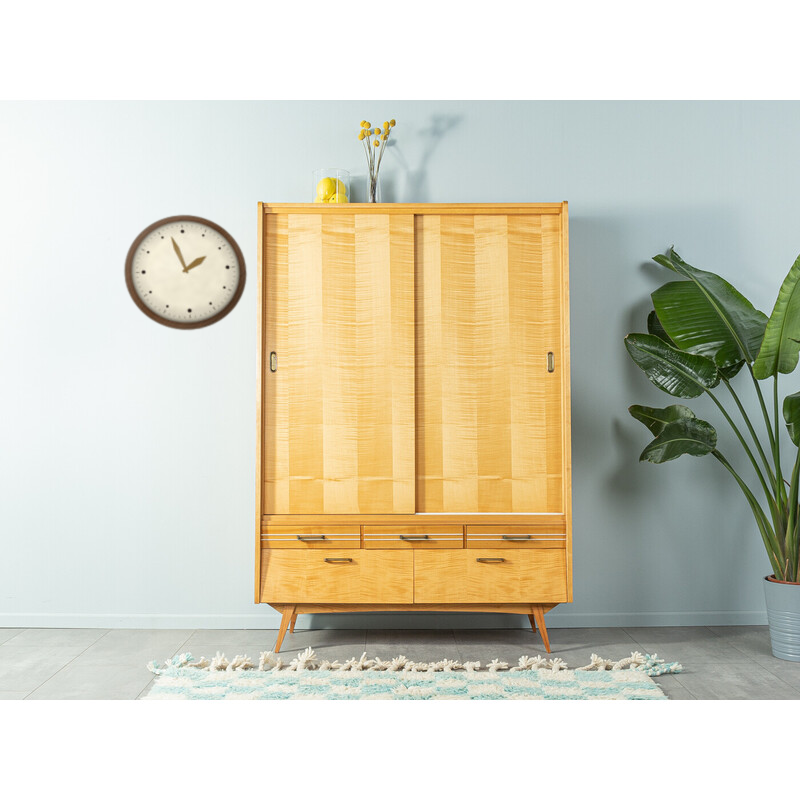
h=1 m=57
